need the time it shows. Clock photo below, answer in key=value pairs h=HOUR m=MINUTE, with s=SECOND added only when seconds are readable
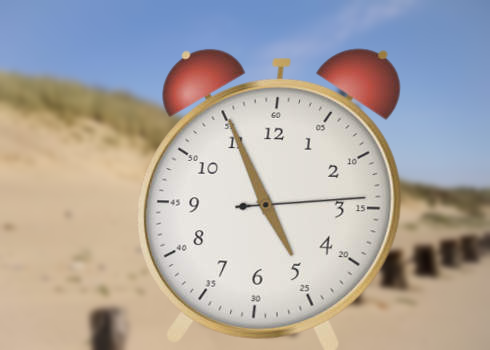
h=4 m=55 s=14
